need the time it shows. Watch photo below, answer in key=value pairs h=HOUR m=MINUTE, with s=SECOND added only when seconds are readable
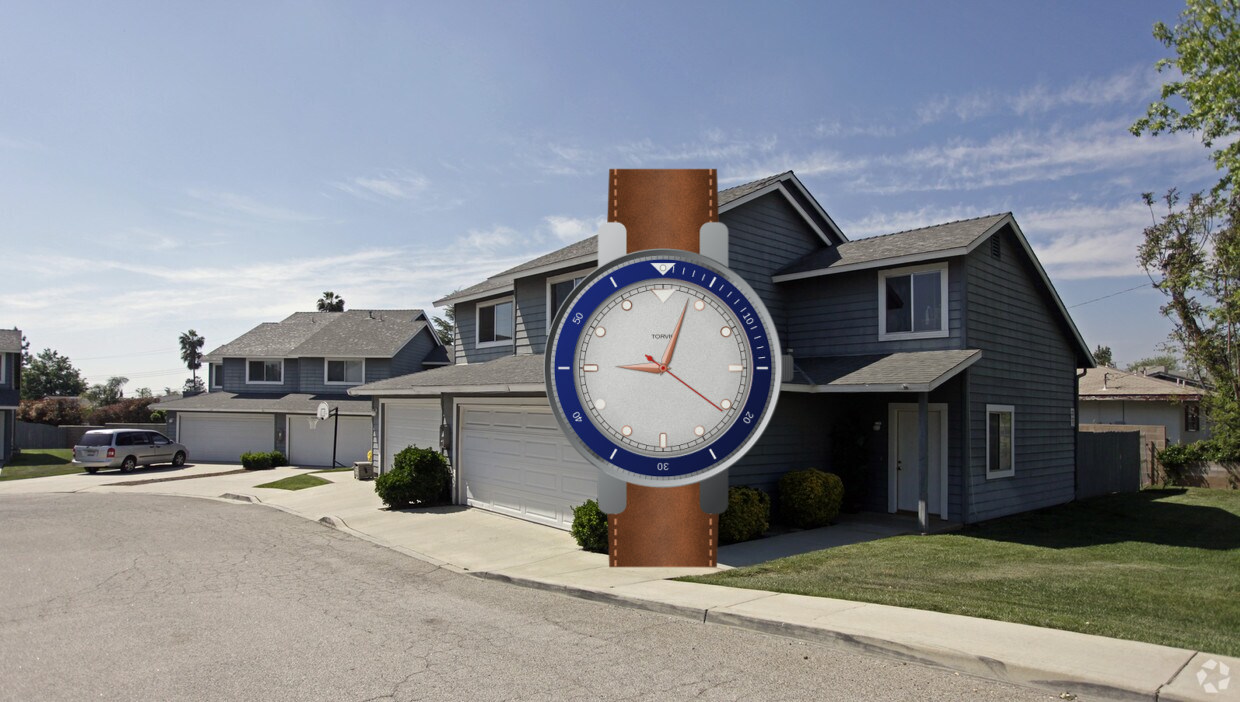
h=9 m=3 s=21
